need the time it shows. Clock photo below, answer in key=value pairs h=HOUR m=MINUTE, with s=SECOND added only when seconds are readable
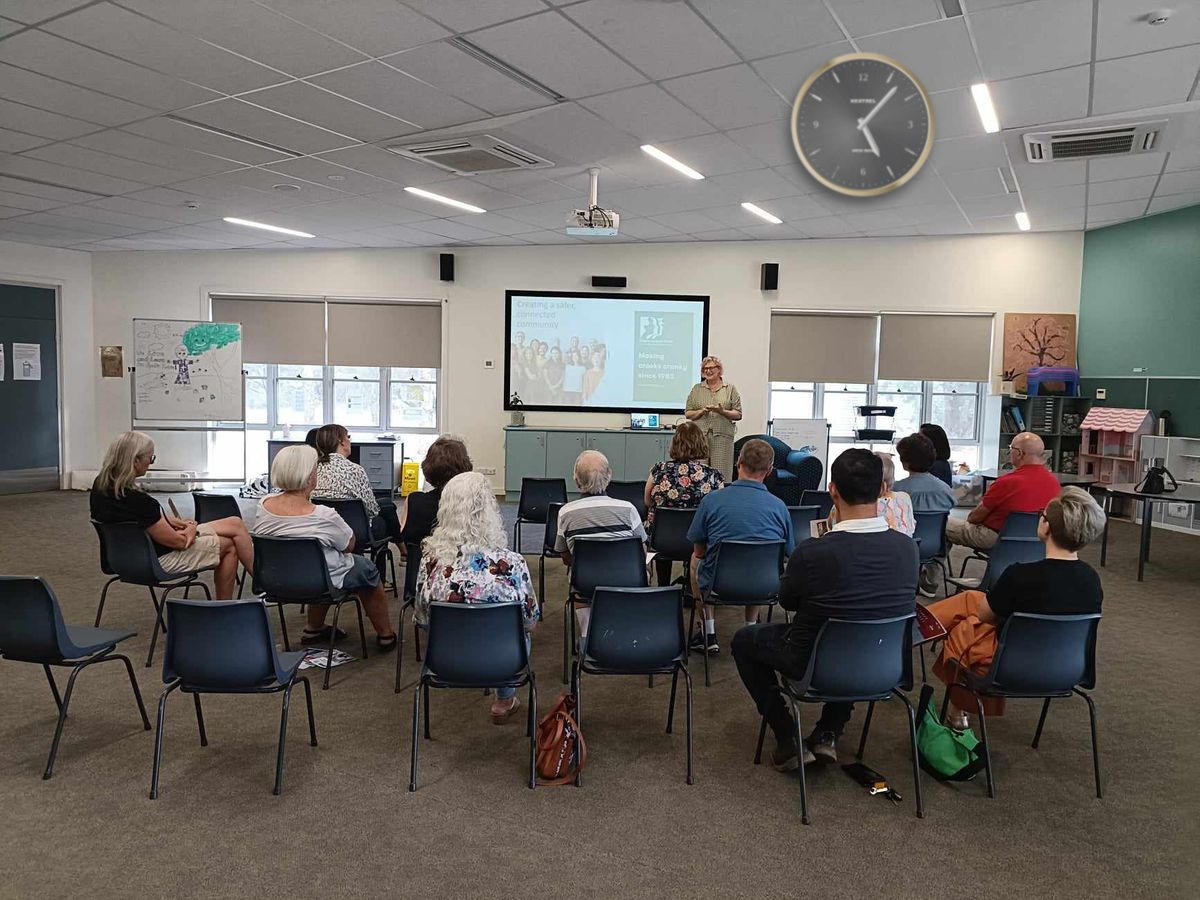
h=5 m=7
